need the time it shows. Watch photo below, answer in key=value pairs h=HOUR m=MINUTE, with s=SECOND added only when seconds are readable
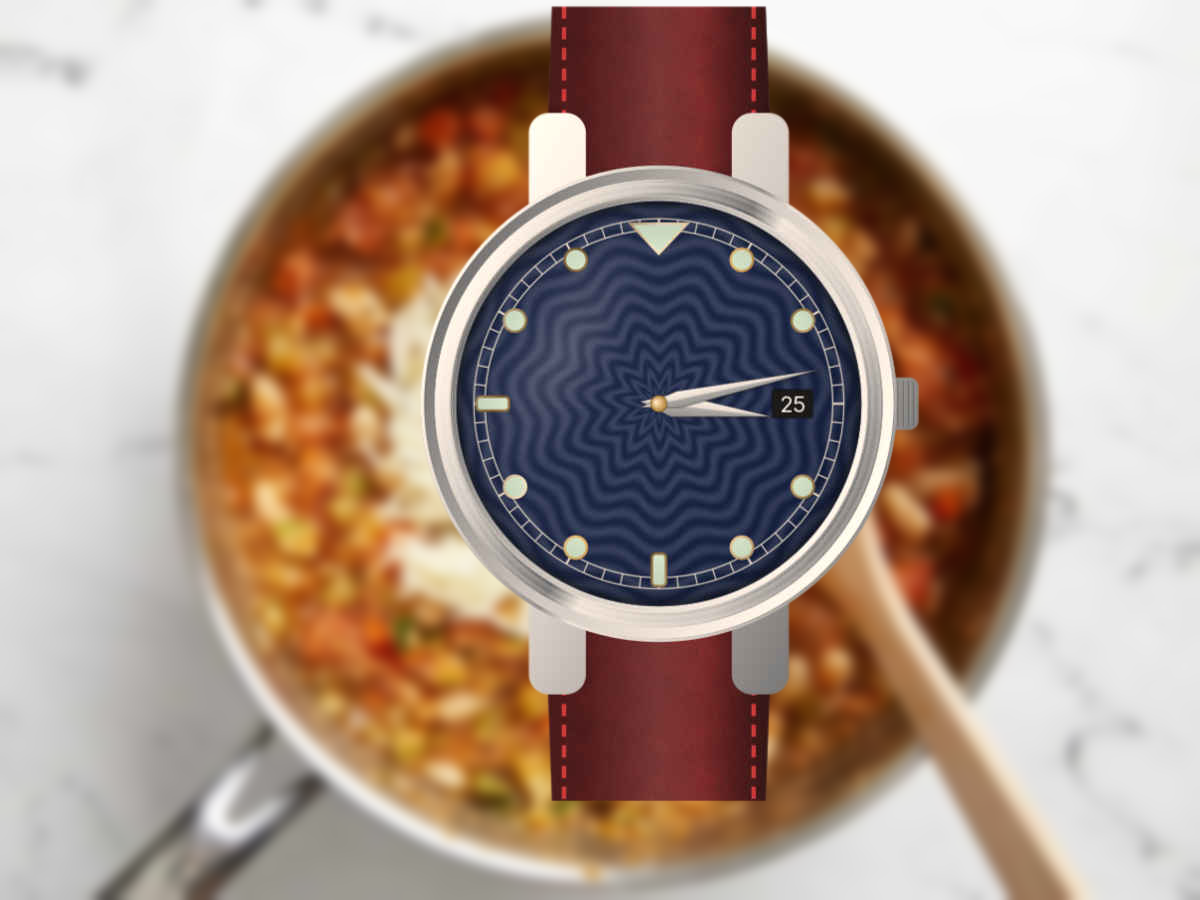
h=3 m=13
